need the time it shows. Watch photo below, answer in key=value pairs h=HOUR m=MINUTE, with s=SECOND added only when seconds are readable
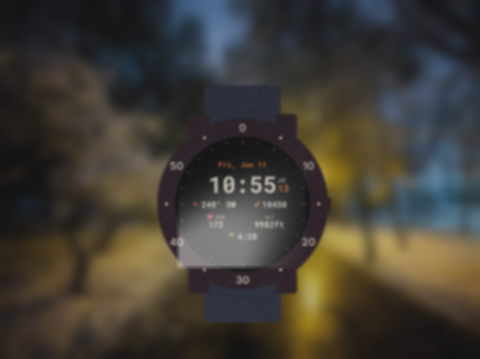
h=10 m=55
